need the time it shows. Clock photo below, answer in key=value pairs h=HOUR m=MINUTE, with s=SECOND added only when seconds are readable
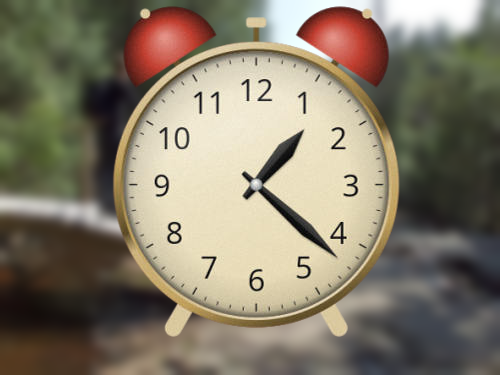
h=1 m=22
